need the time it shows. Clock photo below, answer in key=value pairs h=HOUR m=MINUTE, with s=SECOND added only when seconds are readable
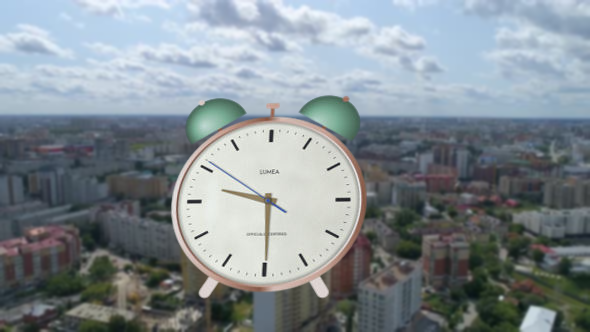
h=9 m=29 s=51
